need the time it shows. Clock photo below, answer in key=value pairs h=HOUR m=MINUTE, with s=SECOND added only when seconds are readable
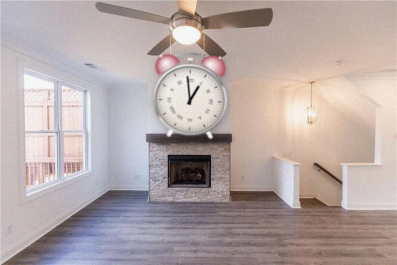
h=12 m=59
